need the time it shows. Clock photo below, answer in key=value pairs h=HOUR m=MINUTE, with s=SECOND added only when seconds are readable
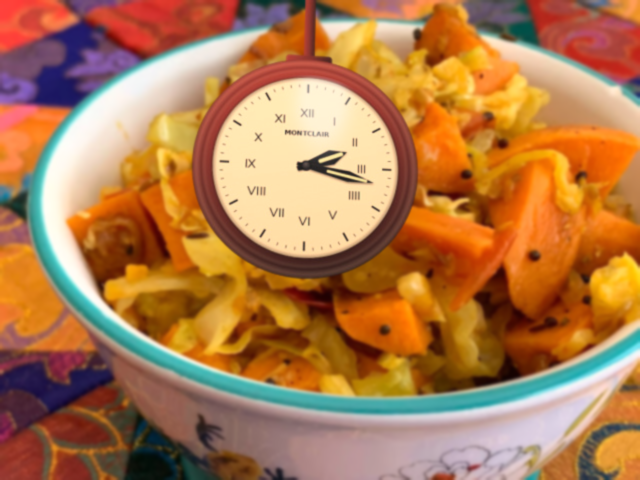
h=2 m=17
